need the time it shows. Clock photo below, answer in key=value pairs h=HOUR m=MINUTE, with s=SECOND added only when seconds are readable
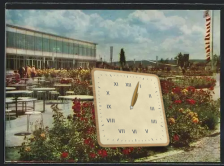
h=1 m=4
